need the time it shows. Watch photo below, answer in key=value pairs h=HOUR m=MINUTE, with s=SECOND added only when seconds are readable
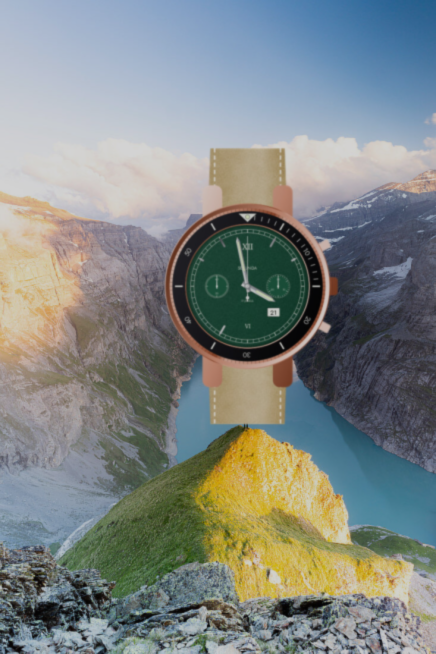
h=3 m=58
